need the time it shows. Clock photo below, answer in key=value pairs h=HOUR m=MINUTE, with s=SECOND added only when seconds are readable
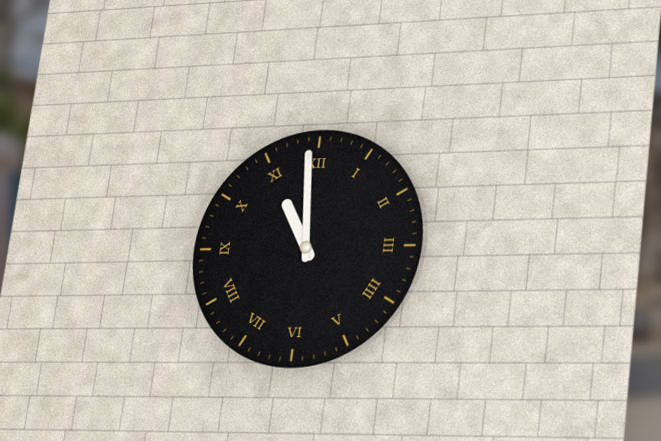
h=10 m=59
